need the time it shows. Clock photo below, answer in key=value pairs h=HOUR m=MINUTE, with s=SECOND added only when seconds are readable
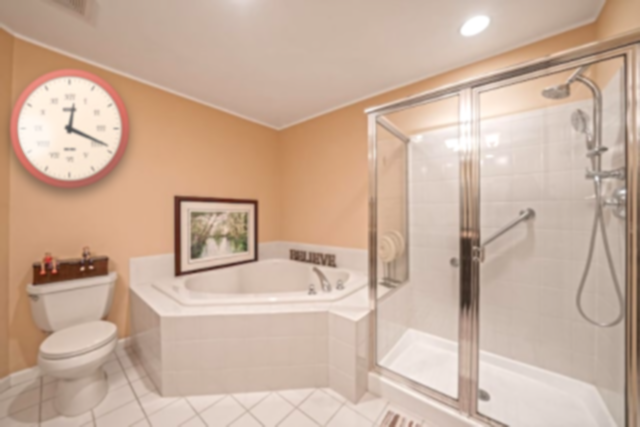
h=12 m=19
